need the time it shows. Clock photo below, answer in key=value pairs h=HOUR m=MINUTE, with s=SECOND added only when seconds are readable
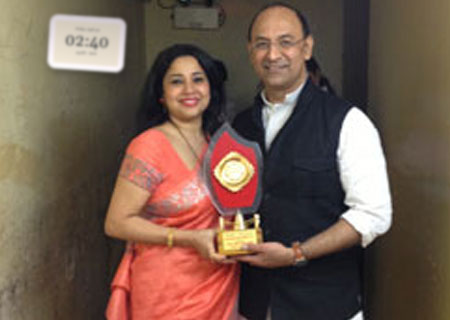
h=2 m=40
